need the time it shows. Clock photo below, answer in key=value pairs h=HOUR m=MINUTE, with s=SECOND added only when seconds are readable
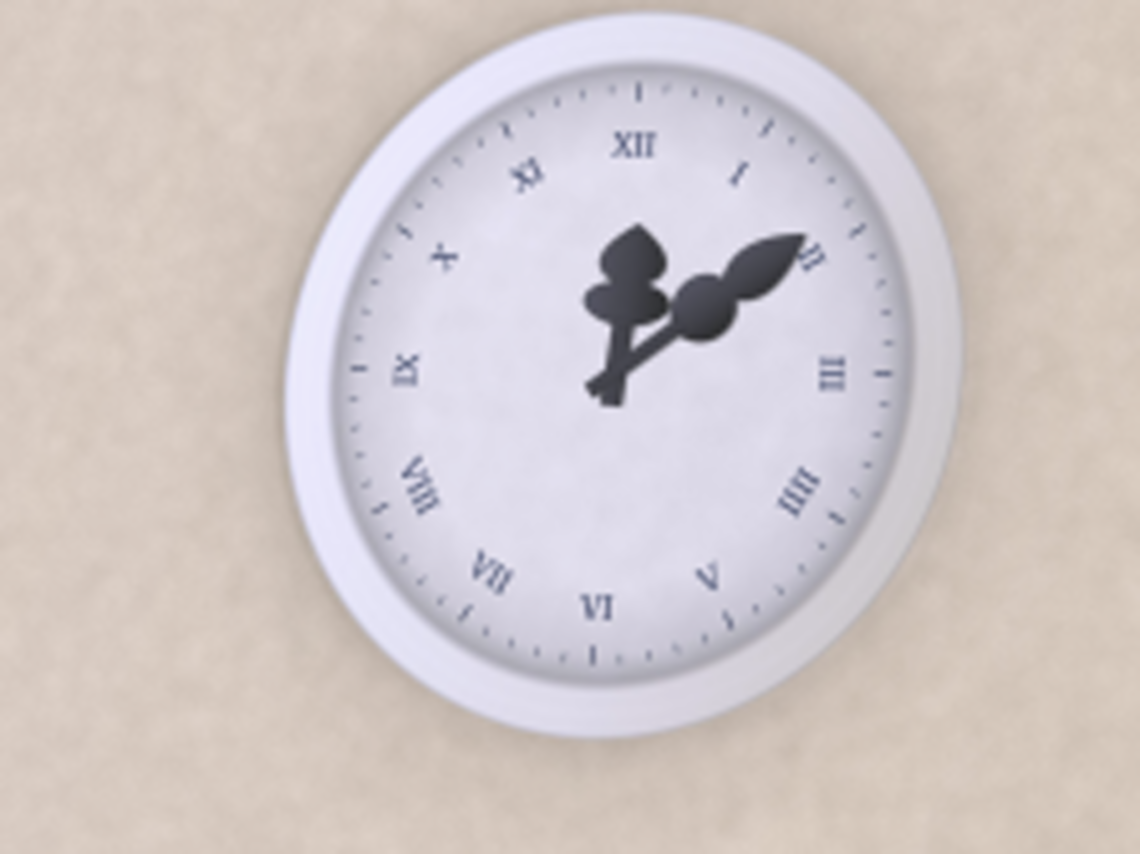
h=12 m=9
